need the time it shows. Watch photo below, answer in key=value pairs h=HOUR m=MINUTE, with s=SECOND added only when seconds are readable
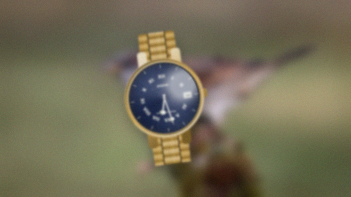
h=6 m=28
